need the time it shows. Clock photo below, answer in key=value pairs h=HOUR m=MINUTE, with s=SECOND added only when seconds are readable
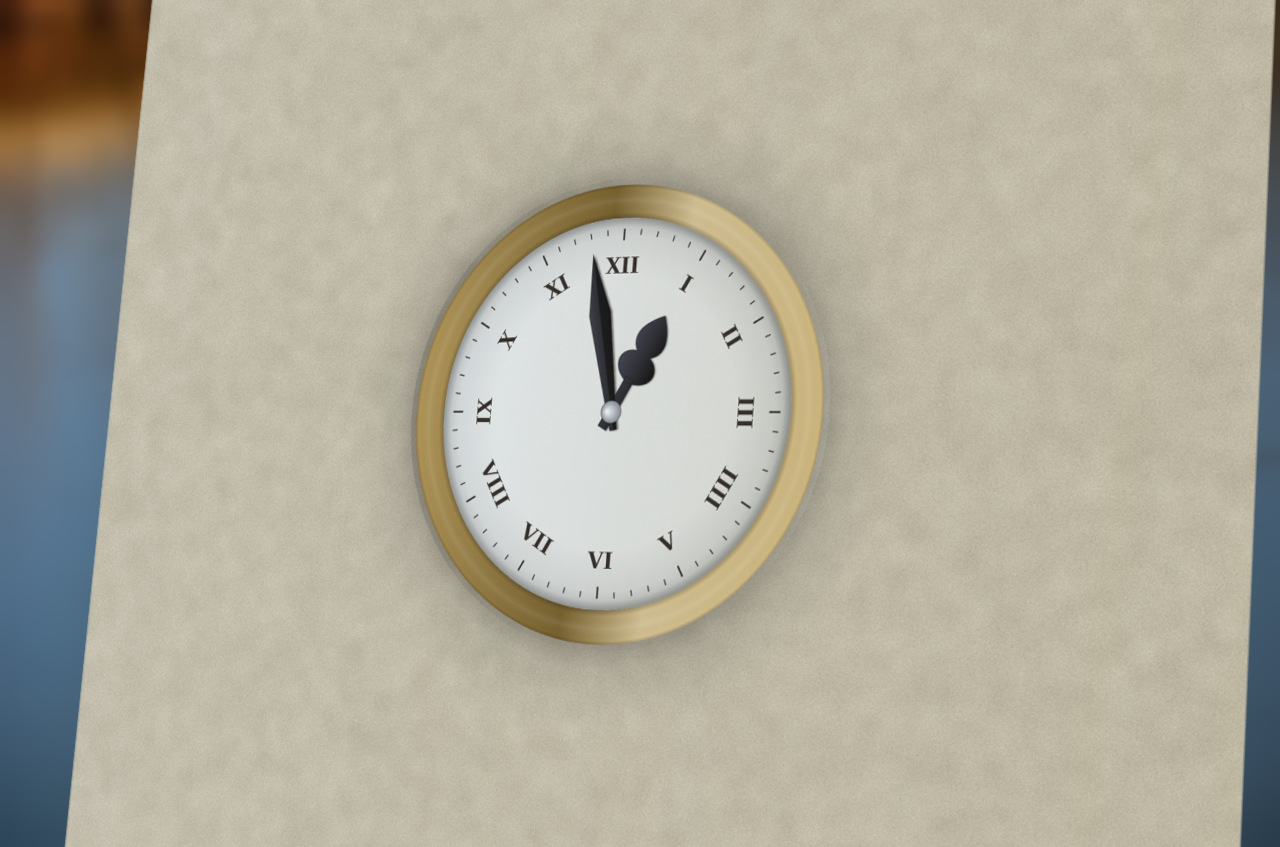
h=12 m=58
